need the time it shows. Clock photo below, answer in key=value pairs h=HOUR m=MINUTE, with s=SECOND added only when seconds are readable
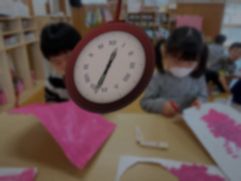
h=12 m=33
